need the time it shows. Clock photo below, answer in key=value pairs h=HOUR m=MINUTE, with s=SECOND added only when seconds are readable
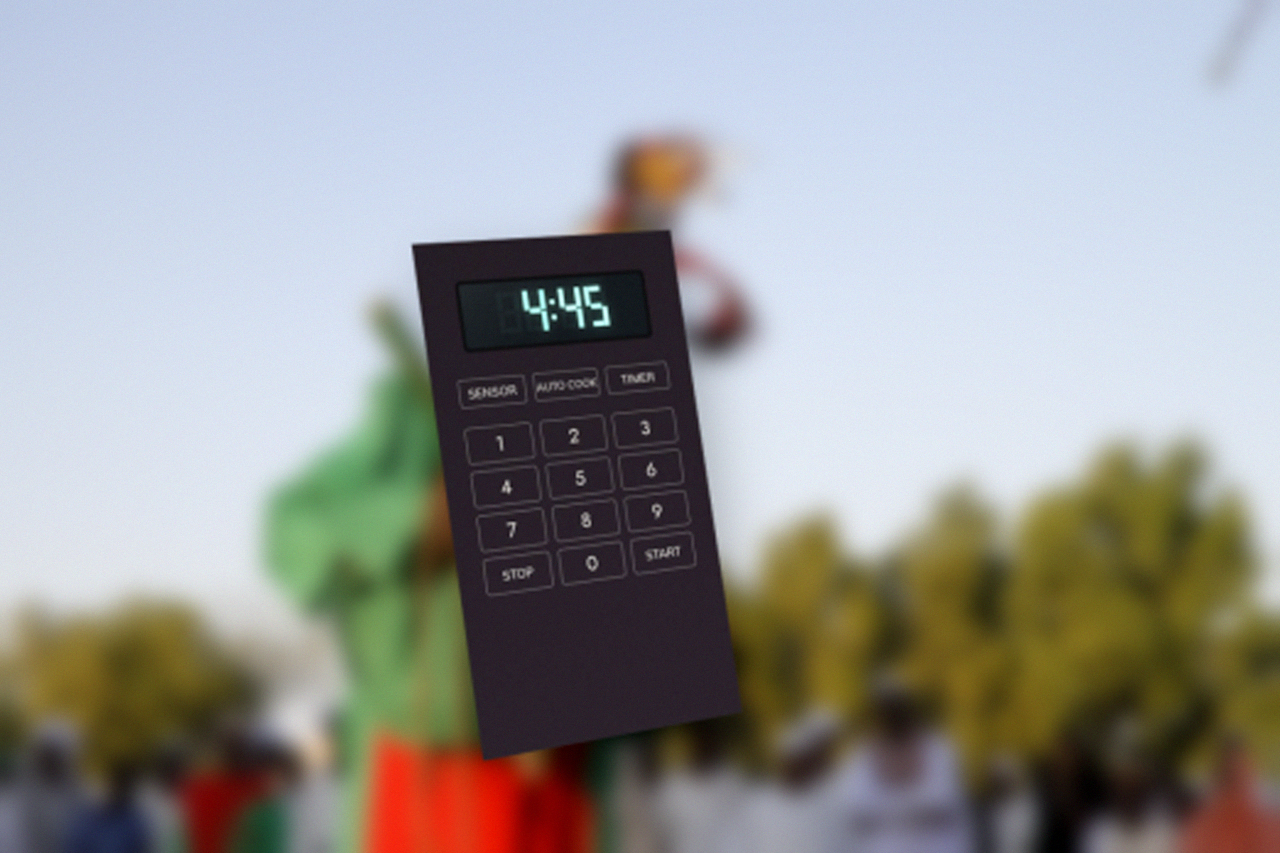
h=4 m=45
